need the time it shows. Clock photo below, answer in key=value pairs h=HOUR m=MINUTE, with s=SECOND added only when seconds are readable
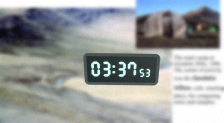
h=3 m=37 s=53
